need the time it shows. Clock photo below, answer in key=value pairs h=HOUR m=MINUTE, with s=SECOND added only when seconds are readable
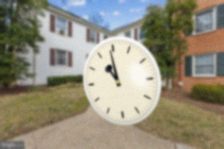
h=10 m=59
